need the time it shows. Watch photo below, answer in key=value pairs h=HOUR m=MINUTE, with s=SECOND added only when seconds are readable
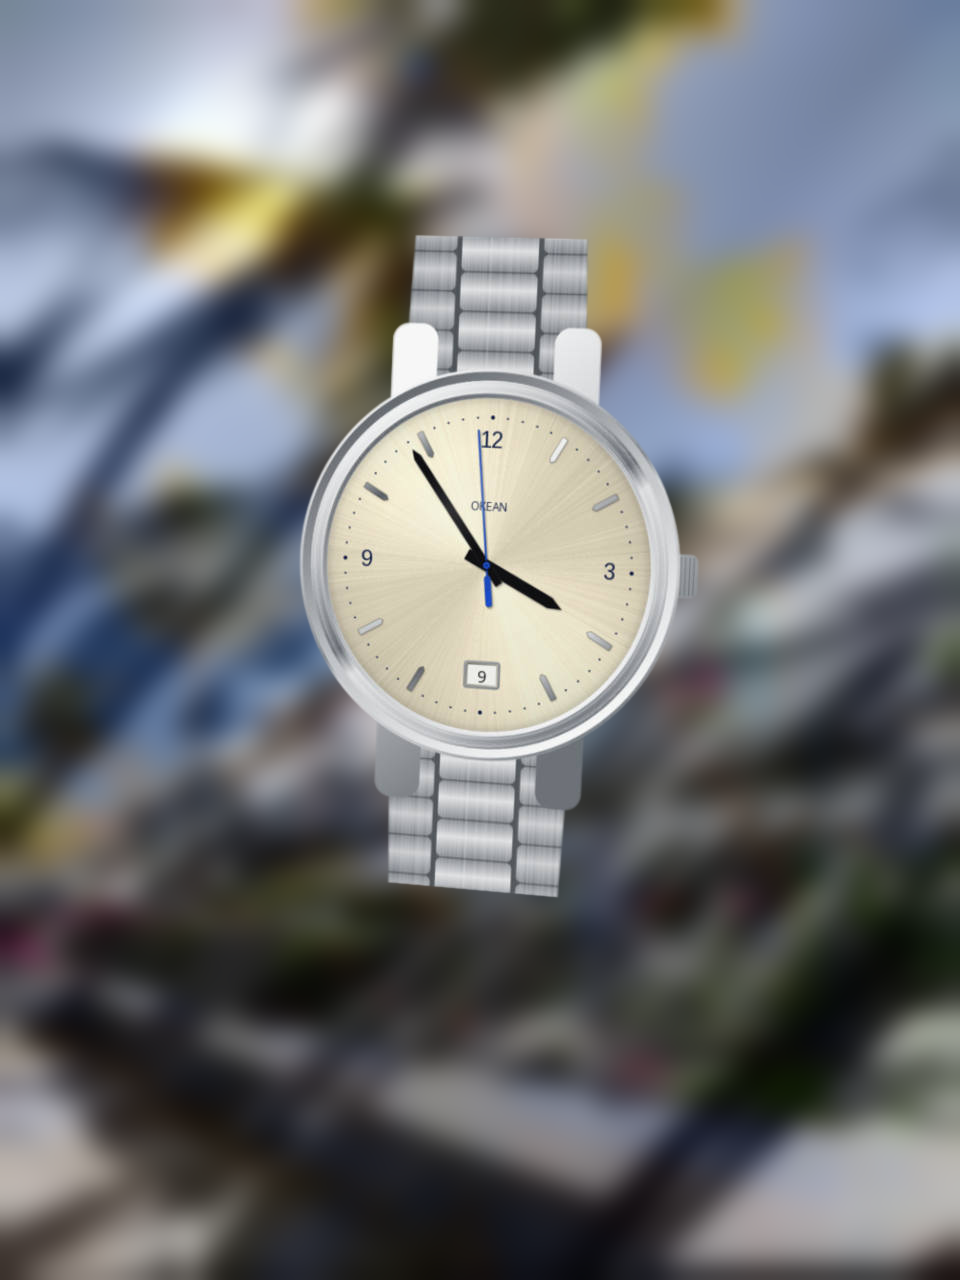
h=3 m=53 s=59
